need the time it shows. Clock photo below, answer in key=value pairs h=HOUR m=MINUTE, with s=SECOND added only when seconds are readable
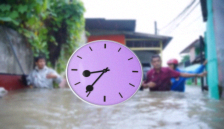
h=8 m=36
